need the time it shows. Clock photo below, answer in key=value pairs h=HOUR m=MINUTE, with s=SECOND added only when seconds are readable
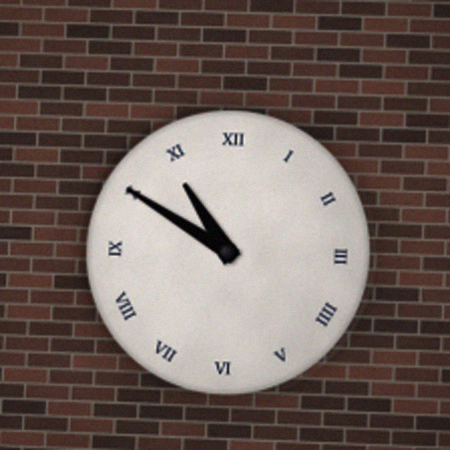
h=10 m=50
